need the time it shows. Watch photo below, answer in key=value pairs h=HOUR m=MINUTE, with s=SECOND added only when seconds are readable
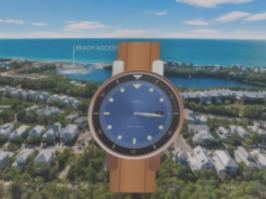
h=3 m=16
